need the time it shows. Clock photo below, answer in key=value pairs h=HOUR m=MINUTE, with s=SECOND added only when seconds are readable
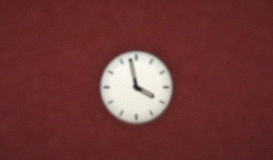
h=3 m=58
